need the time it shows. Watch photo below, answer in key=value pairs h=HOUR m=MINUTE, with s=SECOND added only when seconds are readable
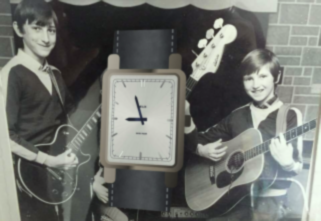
h=8 m=57
